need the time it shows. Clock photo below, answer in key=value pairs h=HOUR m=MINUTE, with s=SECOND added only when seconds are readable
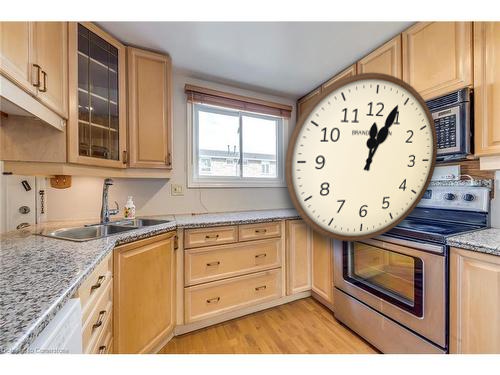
h=12 m=4
